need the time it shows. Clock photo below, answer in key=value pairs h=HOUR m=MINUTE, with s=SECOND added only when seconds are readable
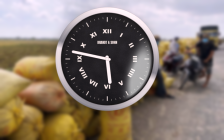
h=5 m=47
